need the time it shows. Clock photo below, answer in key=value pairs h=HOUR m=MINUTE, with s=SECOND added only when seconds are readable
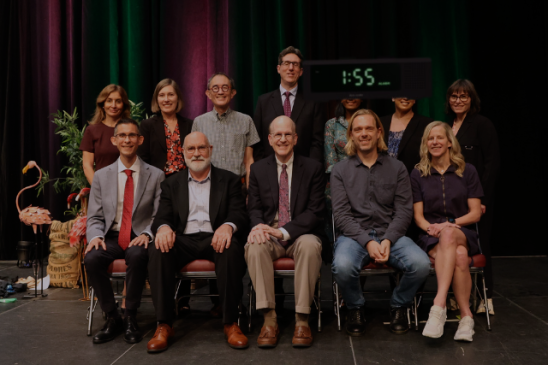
h=1 m=55
